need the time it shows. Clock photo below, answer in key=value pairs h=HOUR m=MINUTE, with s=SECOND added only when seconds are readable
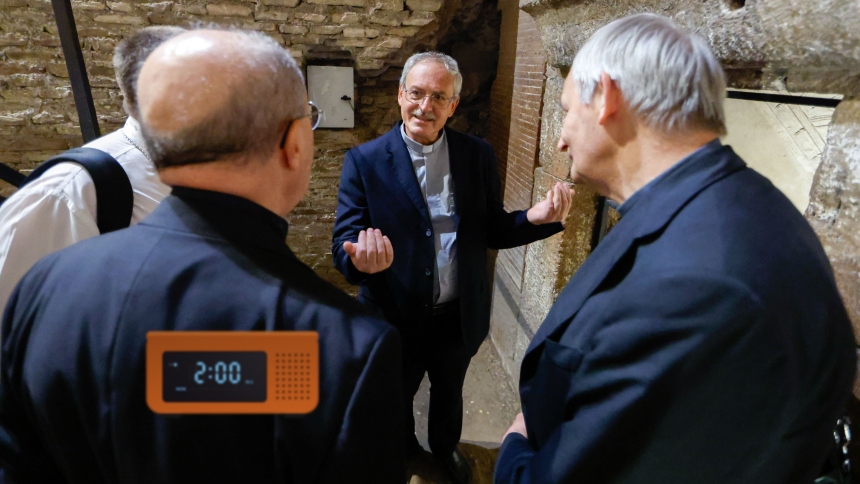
h=2 m=0
